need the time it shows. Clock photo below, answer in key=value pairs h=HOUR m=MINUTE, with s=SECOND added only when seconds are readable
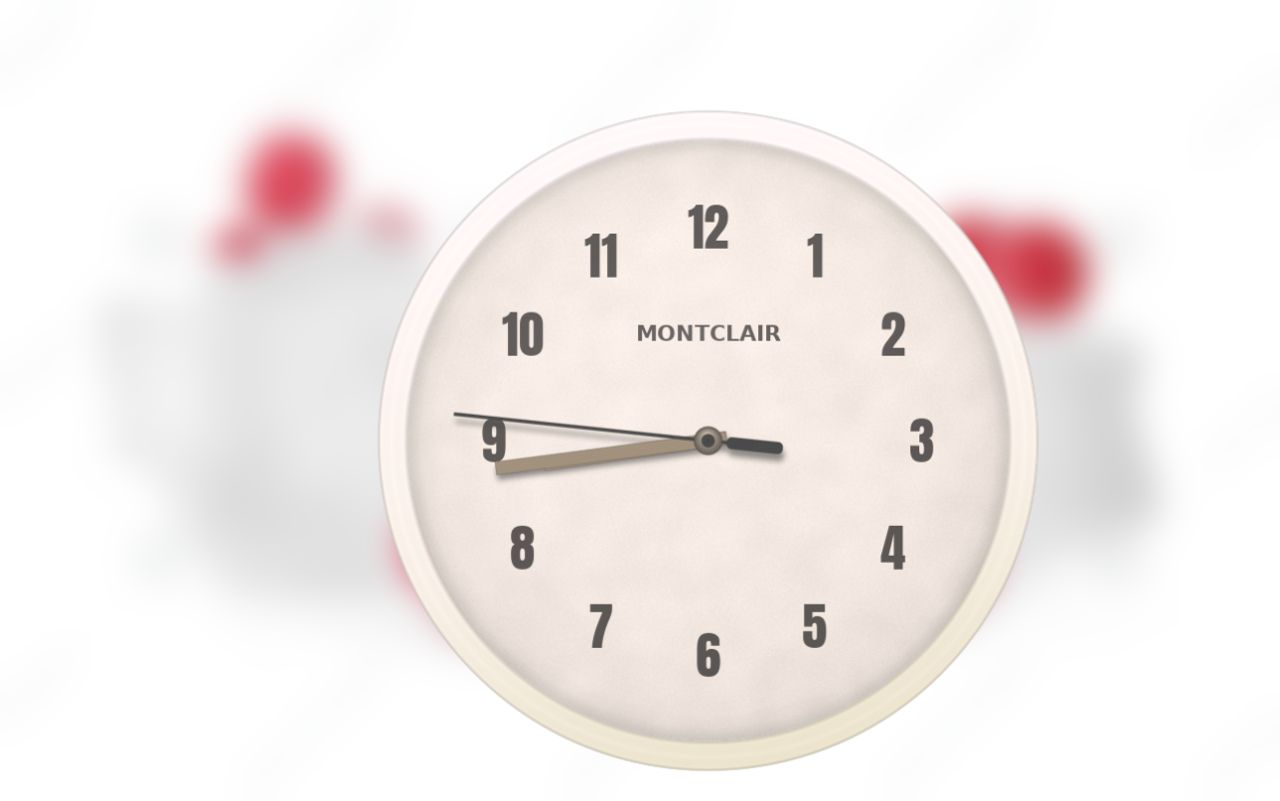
h=8 m=43 s=46
